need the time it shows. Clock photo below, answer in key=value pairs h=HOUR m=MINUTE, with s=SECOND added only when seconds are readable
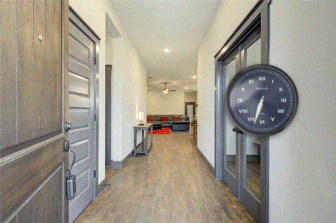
h=6 m=33
